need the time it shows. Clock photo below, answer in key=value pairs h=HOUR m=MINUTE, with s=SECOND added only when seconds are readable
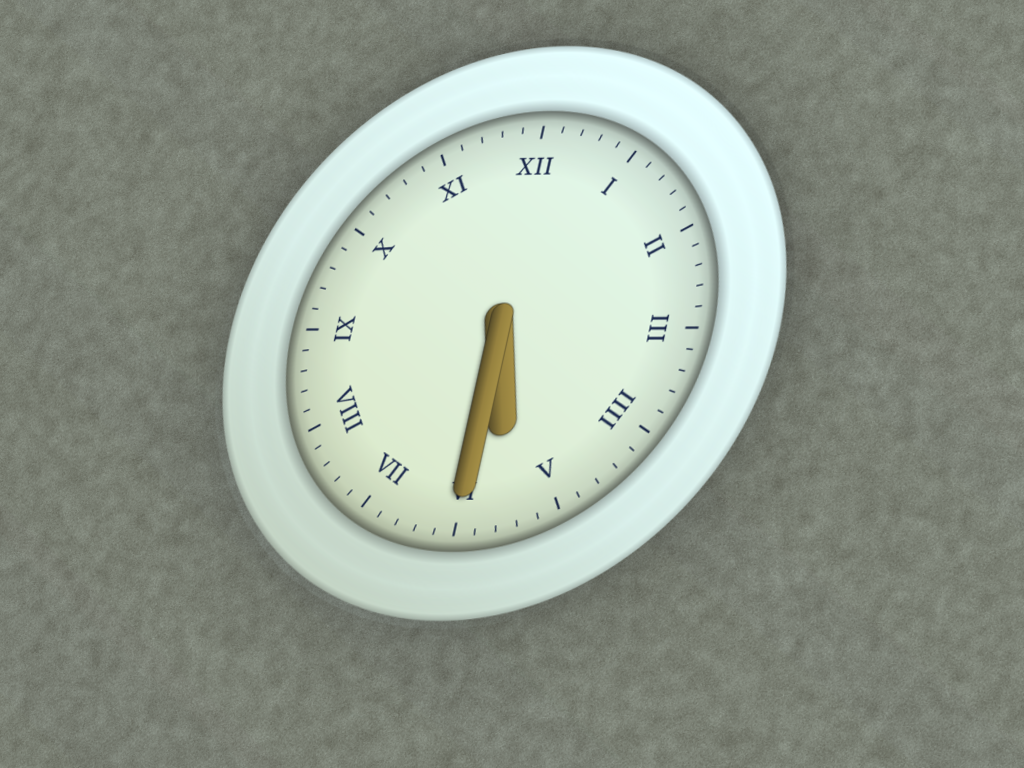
h=5 m=30
